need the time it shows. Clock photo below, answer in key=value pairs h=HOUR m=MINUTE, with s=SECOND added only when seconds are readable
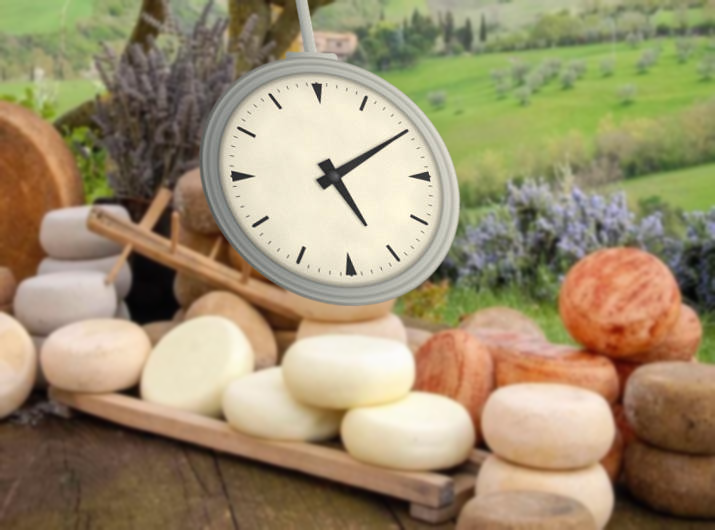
h=5 m=10
